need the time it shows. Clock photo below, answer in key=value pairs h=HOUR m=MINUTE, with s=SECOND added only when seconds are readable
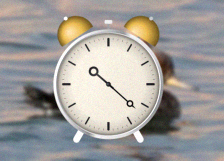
h=10 m=22
